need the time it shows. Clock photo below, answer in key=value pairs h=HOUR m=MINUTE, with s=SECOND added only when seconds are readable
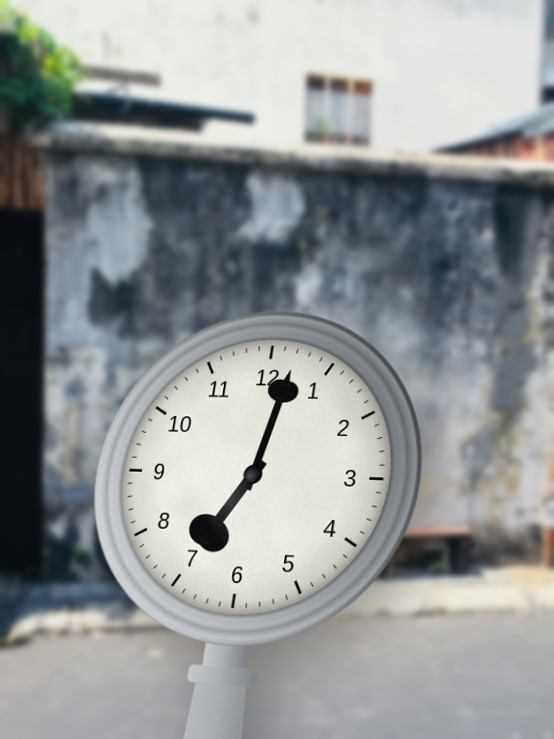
h=7 m=2
